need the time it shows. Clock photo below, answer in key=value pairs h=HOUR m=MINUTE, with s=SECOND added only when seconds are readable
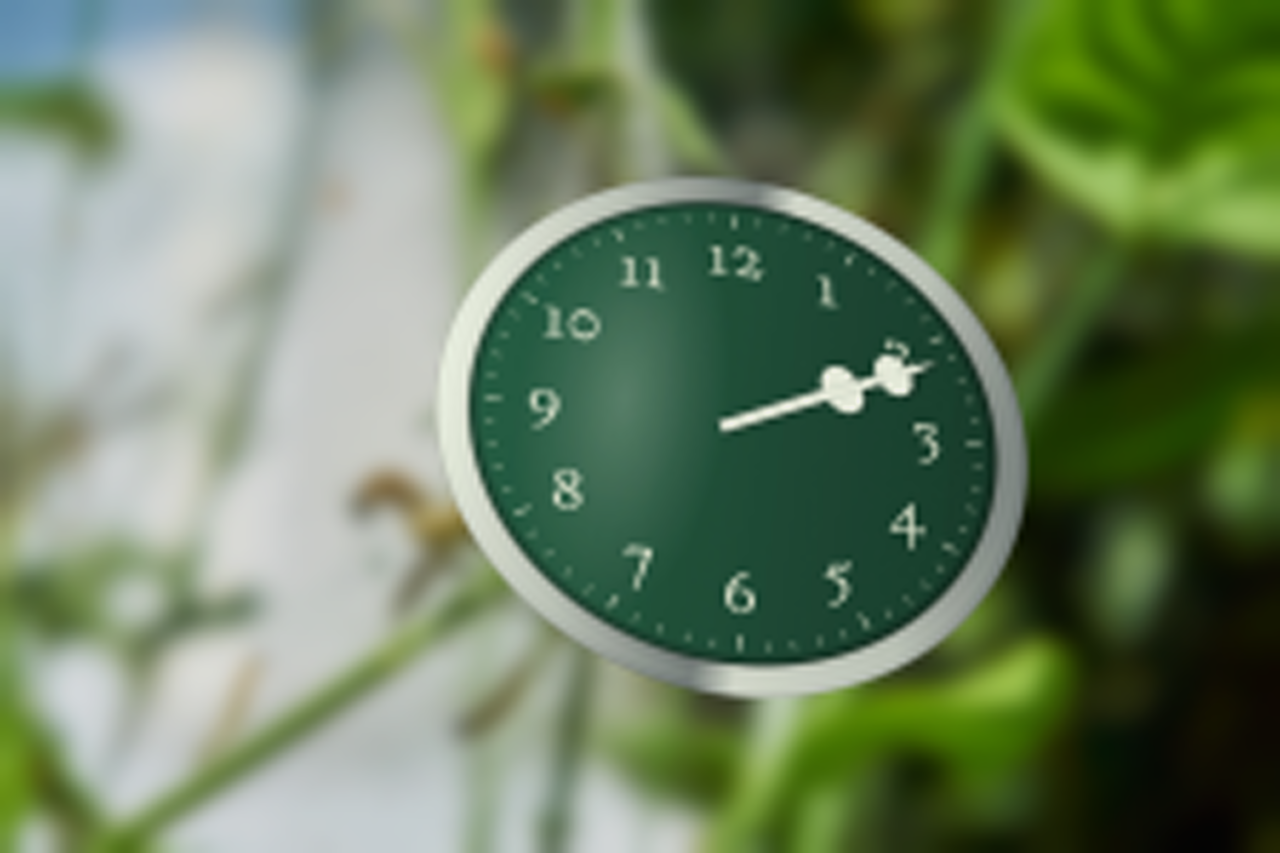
h=2 m=11
